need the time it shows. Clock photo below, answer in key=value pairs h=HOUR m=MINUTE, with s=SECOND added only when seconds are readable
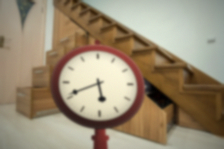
h=5 m=41
